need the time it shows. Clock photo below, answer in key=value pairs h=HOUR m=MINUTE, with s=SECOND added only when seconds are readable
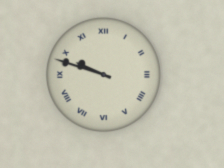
h=9 m=48
